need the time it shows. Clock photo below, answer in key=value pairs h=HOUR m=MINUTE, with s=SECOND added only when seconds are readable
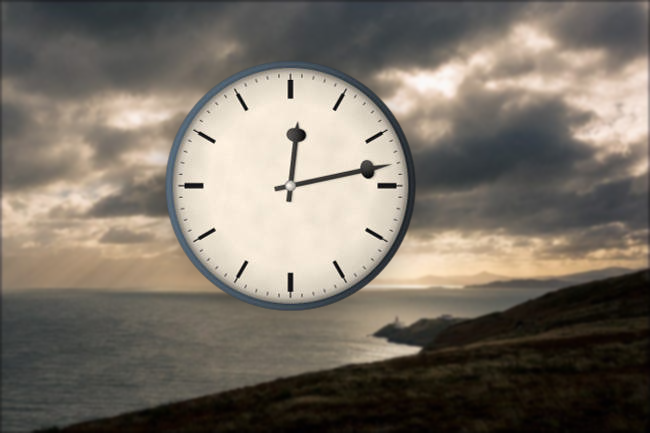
h=12 m=13
